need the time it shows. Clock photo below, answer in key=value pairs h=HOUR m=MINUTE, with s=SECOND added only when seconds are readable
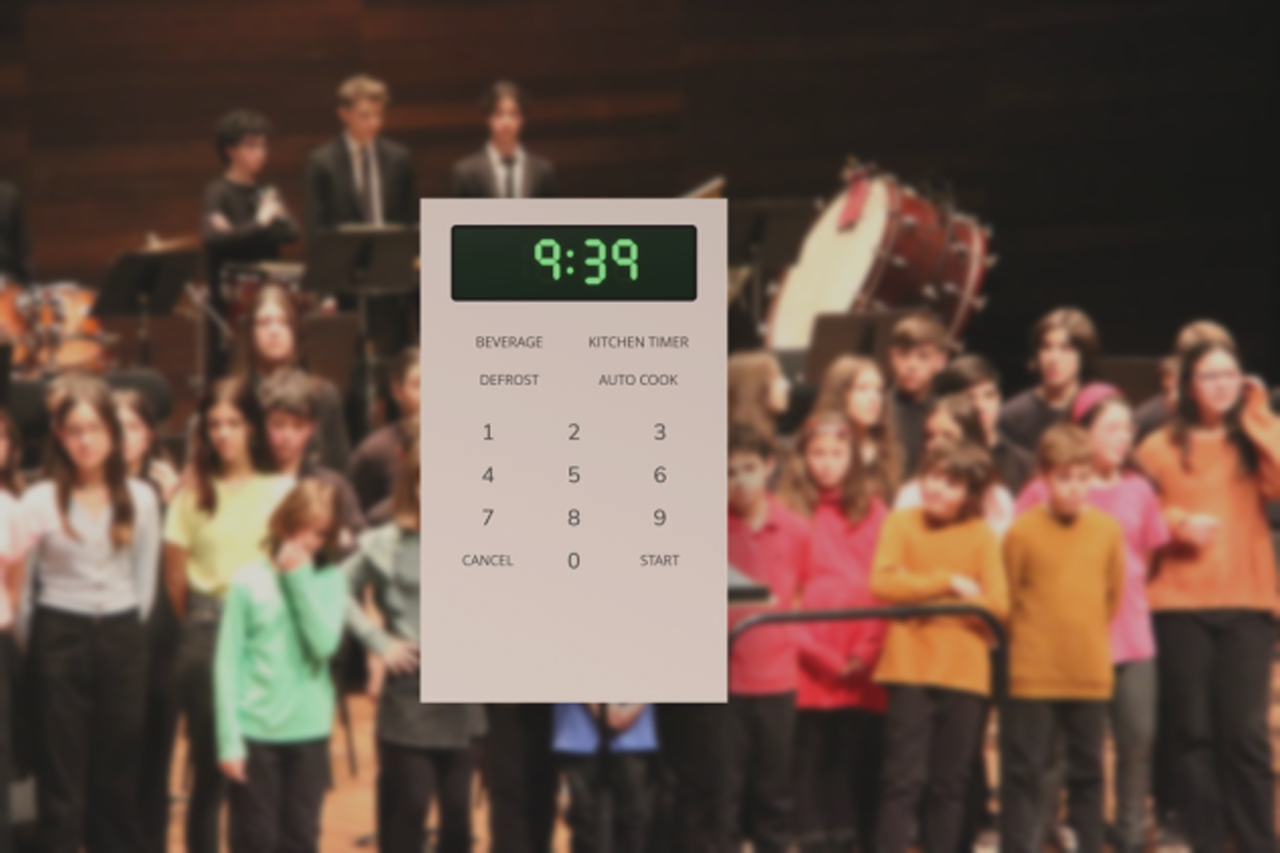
h=9 m=39
